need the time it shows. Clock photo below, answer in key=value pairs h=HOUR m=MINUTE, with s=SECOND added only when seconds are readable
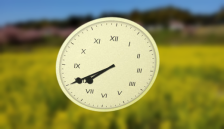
h=7 m=40
